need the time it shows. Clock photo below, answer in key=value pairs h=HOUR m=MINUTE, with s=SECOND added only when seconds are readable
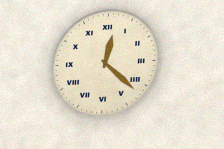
h=12 m=22
